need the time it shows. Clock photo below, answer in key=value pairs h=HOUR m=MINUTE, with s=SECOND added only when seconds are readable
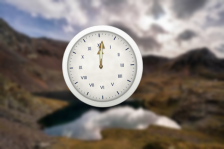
h=12 m=1
